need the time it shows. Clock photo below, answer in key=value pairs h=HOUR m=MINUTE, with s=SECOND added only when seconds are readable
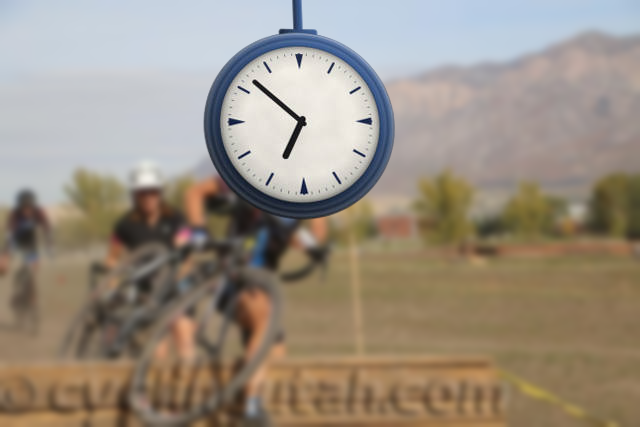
h=6 m=52
